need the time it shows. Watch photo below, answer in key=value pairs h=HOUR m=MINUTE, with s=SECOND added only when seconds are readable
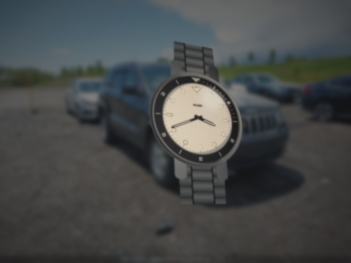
h=3 m=41
